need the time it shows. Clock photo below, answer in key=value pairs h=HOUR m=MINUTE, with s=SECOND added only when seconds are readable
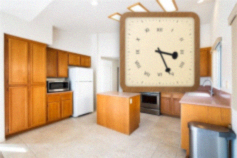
h=3 m=26
